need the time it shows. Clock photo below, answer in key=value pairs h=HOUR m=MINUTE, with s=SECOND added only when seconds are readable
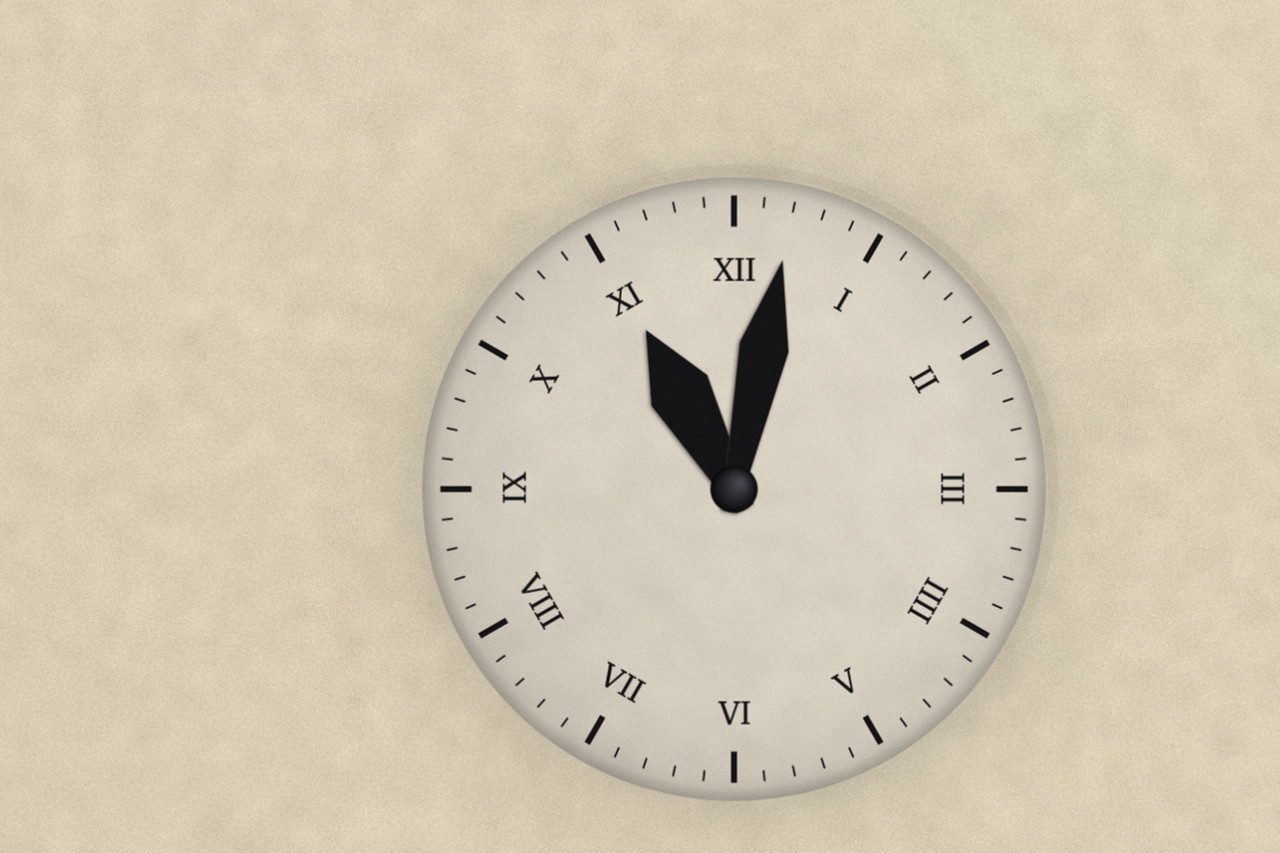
h=11 m=2
